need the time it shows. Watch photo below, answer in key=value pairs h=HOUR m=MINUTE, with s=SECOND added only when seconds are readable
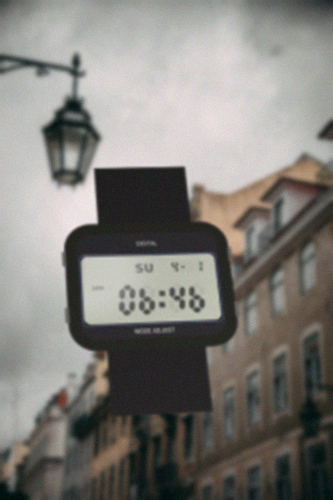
h=6 m=46
